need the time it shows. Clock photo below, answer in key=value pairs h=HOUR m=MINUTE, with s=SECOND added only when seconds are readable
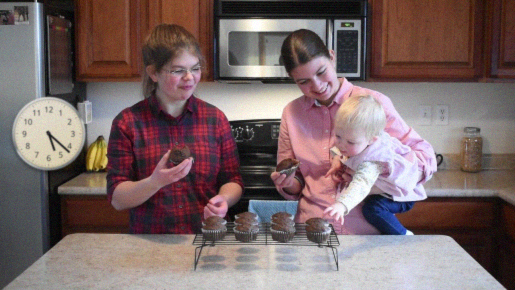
h=5 m=22
